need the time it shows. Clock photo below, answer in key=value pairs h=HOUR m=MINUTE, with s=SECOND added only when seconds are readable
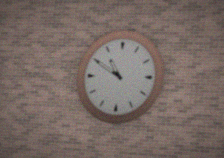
h=10 m=50
